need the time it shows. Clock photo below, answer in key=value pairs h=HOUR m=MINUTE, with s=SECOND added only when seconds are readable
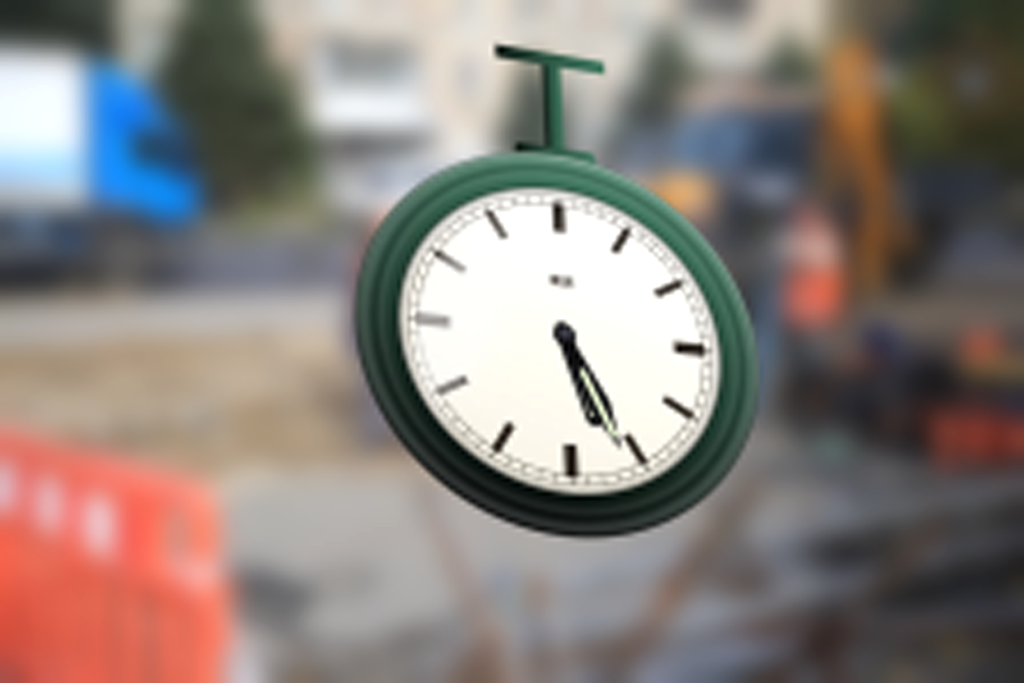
h=5 m=26
